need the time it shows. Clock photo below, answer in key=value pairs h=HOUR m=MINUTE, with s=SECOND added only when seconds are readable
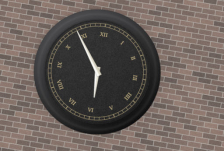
h=5 m=54
